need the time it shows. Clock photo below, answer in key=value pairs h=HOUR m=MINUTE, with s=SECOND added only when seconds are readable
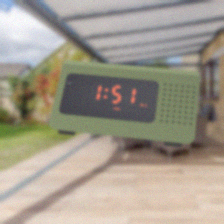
h=1 m=51
